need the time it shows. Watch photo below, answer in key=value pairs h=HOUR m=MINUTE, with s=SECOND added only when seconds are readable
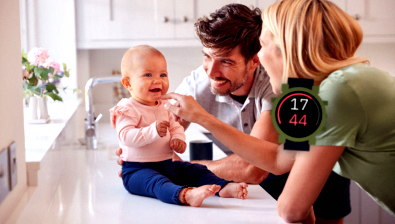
h=17 m=44
